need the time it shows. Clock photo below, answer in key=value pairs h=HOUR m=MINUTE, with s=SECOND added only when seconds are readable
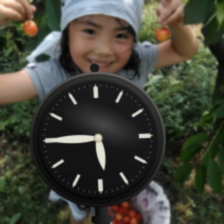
h=5 m=45
